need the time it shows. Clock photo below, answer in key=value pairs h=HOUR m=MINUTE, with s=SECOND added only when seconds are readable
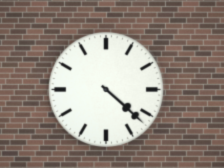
h=4 m=22
